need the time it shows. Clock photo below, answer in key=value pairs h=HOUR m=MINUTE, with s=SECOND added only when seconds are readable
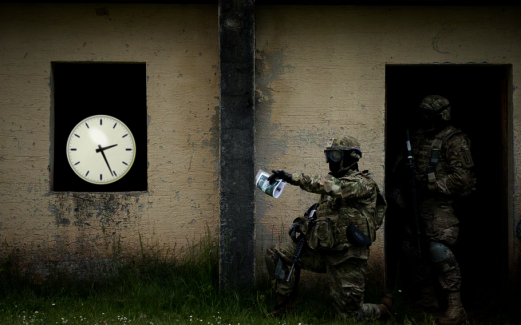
h=2 m=26
